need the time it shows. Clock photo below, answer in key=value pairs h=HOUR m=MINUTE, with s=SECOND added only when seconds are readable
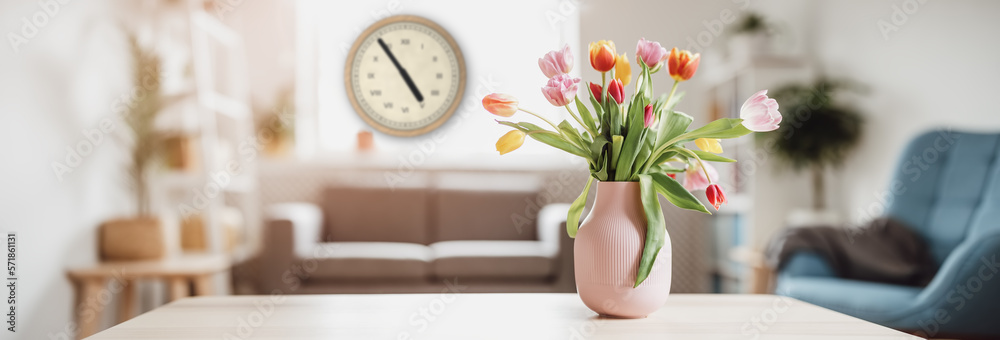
h=4 m=54
